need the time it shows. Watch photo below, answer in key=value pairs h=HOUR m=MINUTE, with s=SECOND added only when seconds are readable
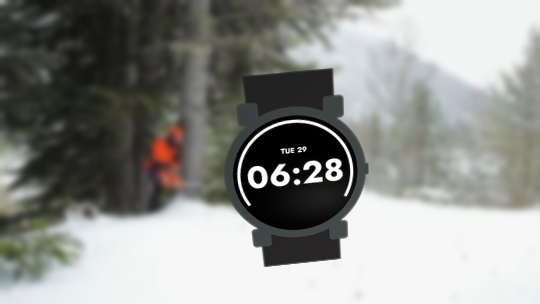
h=6 m=28
